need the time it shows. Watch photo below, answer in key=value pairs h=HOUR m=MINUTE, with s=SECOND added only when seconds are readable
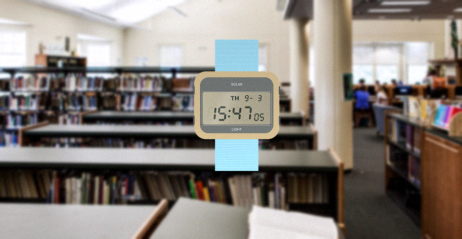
h=15 m=47 s=5
